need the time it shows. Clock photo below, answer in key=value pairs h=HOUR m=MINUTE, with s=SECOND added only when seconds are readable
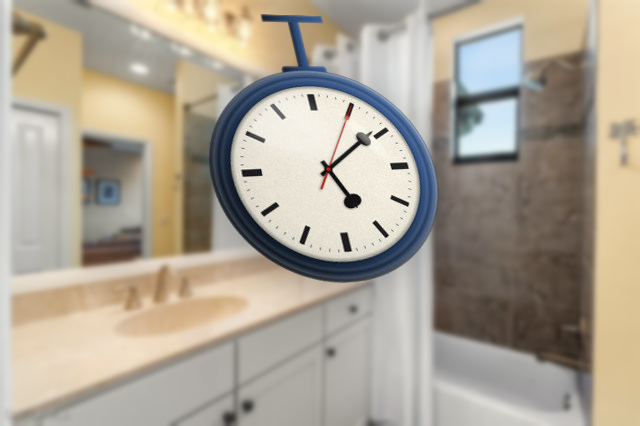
h=5 m=9 s=5
